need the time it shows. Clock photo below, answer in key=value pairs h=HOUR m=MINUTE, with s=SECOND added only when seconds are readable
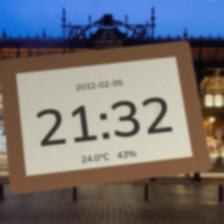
h=21 m=32
